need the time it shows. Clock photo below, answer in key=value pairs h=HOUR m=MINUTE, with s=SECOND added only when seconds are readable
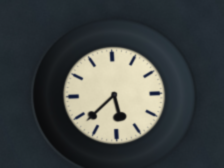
h=5 m=38
